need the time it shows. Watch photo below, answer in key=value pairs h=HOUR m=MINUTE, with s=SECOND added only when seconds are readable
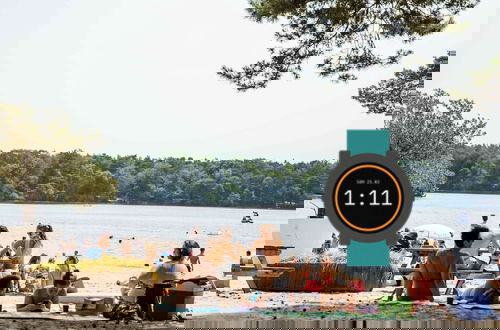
h=1 m=11
